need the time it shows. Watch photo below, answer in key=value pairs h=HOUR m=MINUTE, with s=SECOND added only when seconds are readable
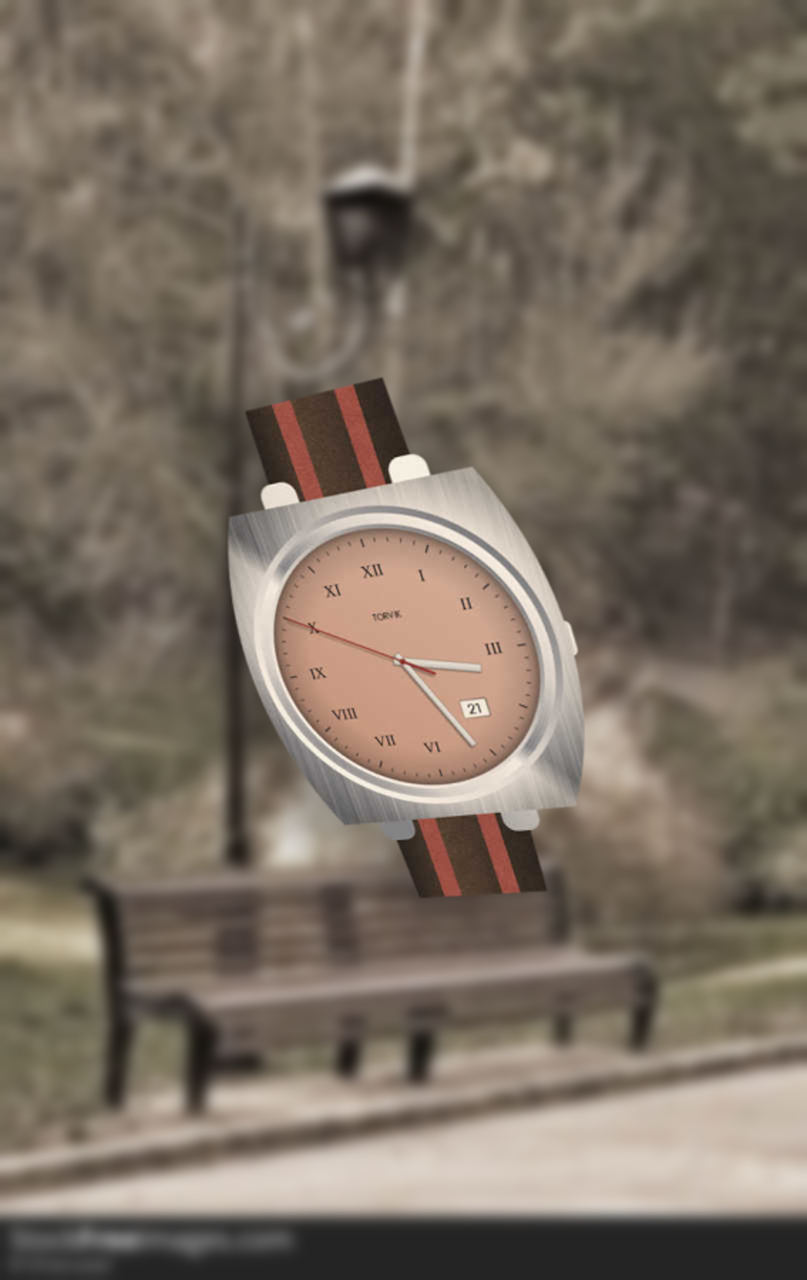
h=3 m=25 s=50
